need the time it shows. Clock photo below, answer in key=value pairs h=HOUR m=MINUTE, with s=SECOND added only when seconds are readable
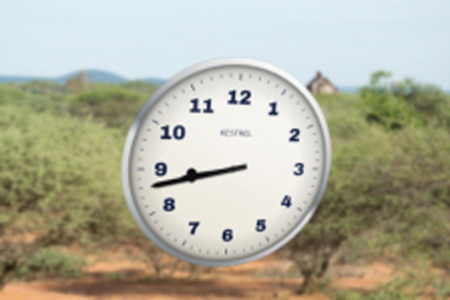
h=8 m=43
